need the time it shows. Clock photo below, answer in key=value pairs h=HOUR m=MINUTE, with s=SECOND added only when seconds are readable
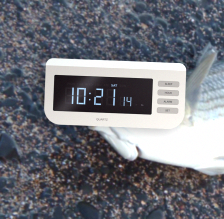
h=10 m=21 s=14
